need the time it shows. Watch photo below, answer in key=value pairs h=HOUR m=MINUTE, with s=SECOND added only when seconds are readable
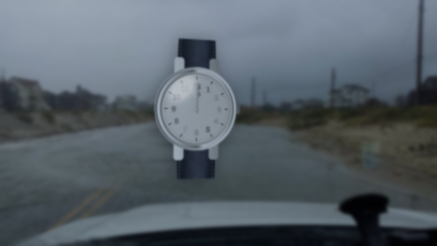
h=12 m=0
